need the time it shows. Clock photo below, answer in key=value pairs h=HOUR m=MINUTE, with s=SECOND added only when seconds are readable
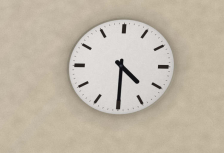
h=4 m=30
